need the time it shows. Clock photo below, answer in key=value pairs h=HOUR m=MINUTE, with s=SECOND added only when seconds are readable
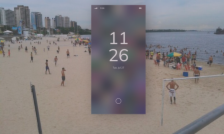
h=11 m=26
